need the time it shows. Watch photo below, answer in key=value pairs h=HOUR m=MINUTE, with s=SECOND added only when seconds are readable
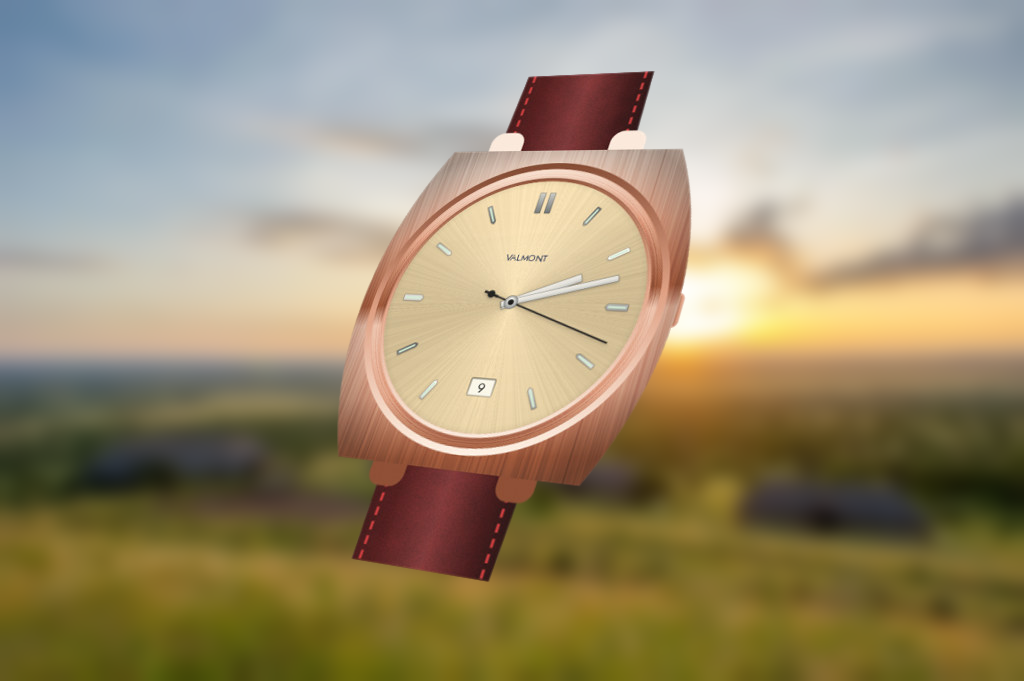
h=2 m=12 s=18
